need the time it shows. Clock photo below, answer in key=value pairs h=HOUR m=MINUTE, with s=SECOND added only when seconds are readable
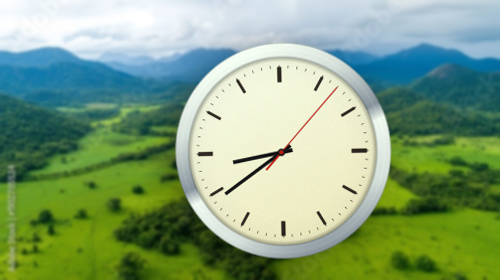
h=8 m=39 s=7
